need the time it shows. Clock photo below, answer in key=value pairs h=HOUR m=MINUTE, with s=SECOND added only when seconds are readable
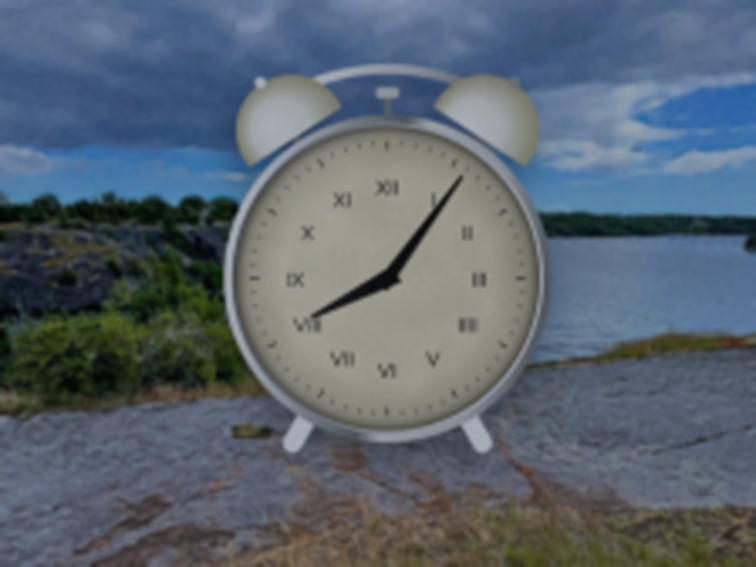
h=8 m=6
